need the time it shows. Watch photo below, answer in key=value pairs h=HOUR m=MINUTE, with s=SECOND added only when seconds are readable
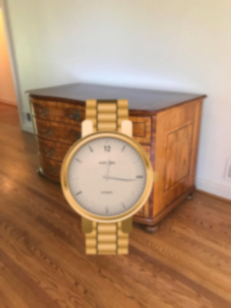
h=12 m=16
